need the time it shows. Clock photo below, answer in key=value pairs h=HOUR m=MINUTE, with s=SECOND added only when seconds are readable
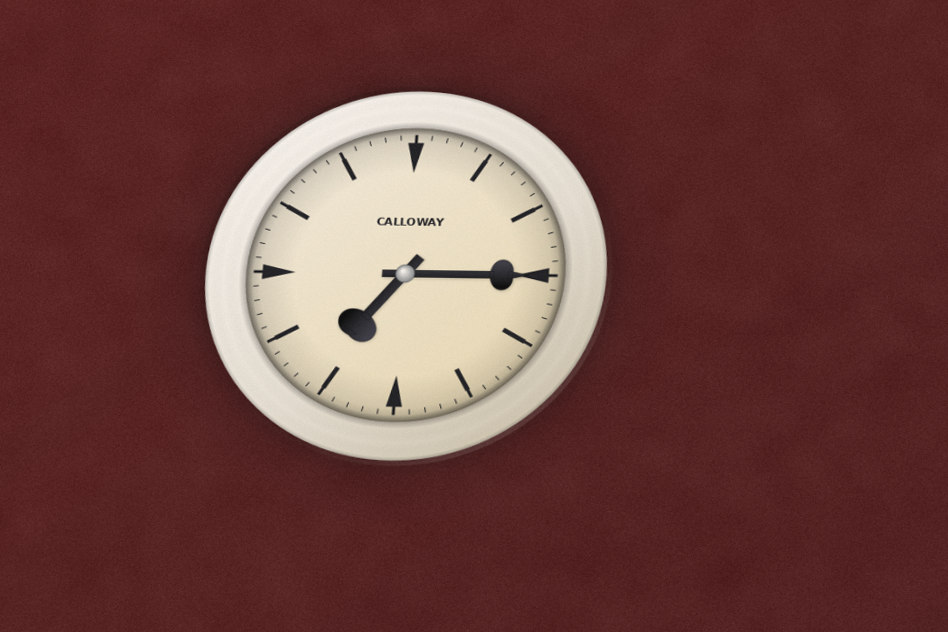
h=7 m=15
